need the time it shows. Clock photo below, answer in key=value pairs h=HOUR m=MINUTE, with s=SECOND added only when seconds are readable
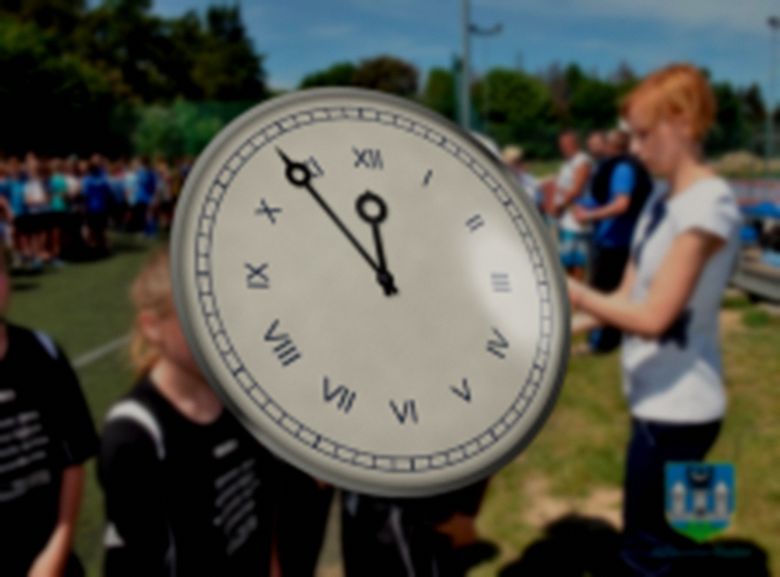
h=11 m=54
